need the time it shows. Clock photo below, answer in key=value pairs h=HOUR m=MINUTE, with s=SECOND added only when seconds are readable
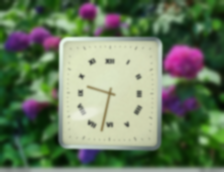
h=9 m=32
